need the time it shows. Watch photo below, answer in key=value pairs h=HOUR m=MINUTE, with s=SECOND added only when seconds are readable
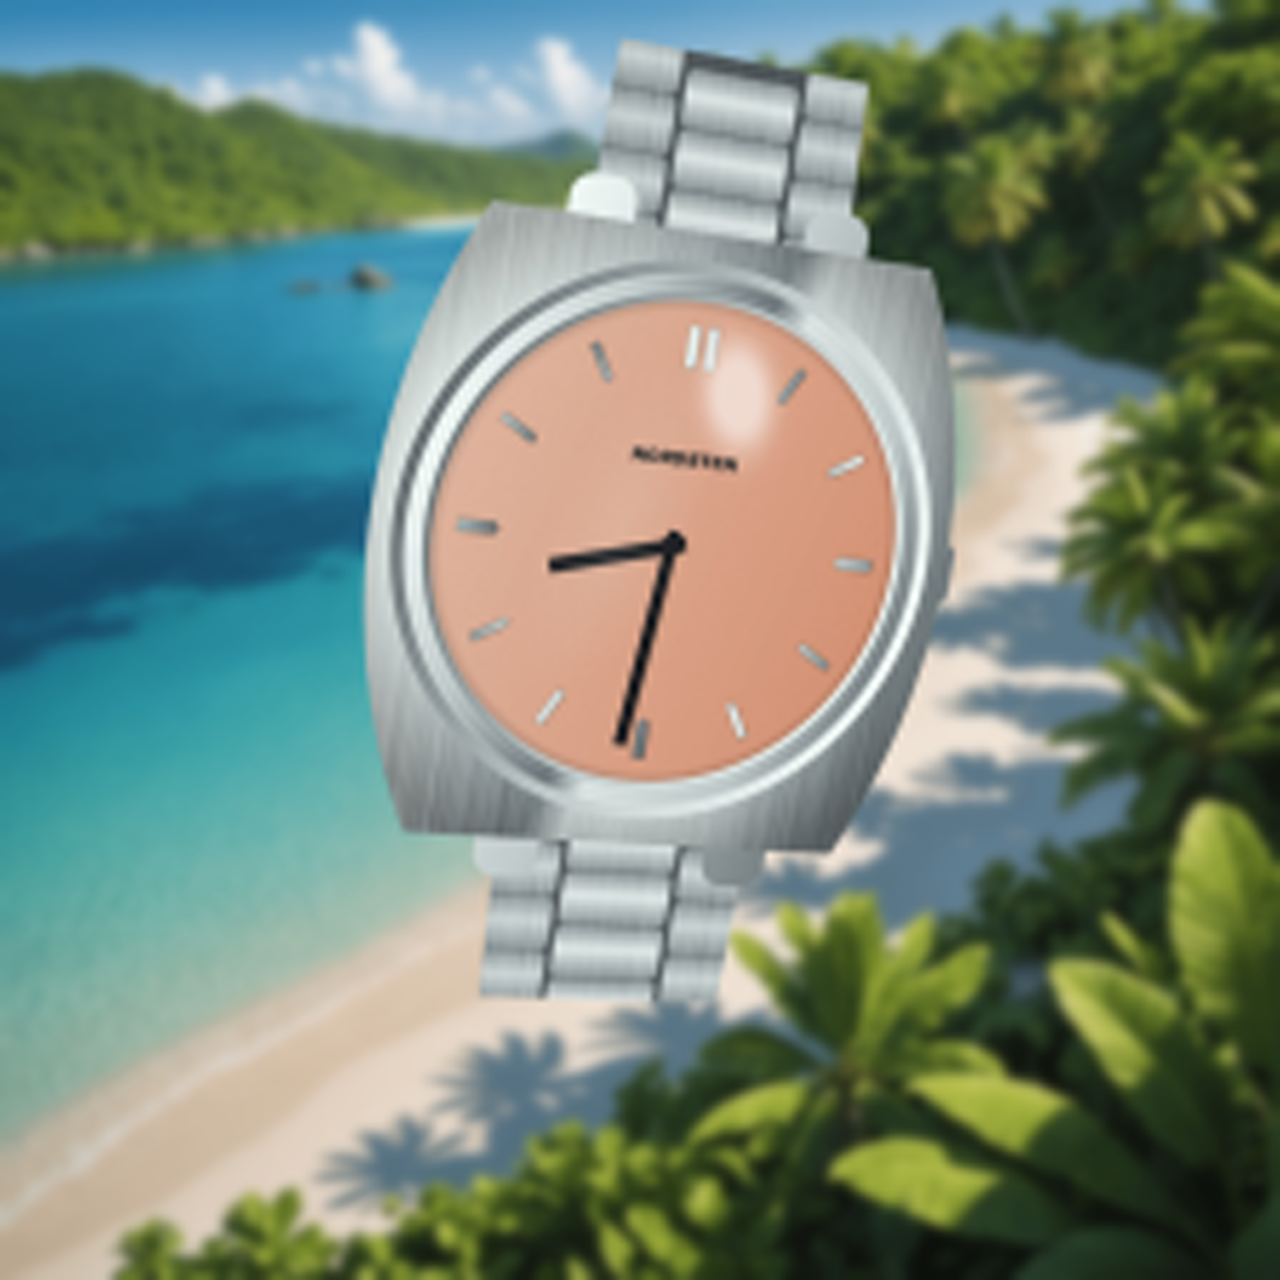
h=8 m=31
